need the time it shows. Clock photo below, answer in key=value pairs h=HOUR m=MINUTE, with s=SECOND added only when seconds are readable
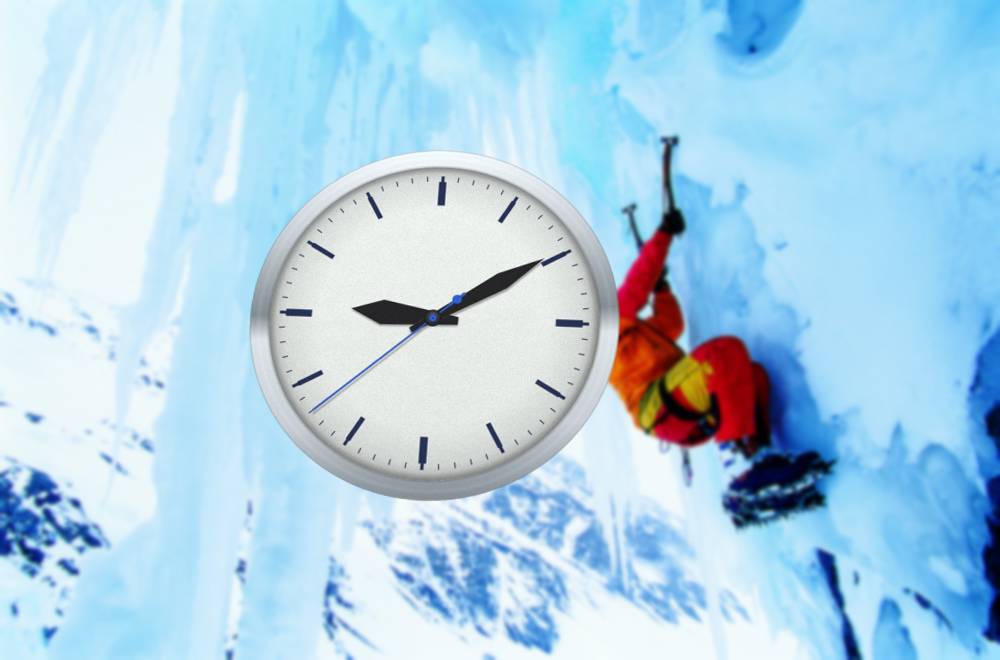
h=9 m=9 s=38
